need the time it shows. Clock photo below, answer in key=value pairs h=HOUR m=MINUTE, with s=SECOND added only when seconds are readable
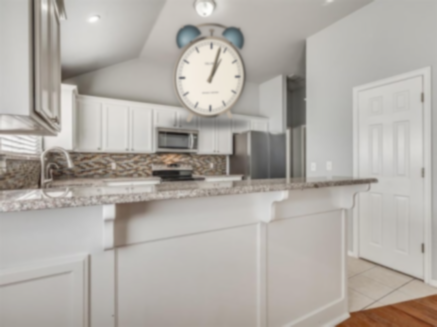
h=1 m=3
